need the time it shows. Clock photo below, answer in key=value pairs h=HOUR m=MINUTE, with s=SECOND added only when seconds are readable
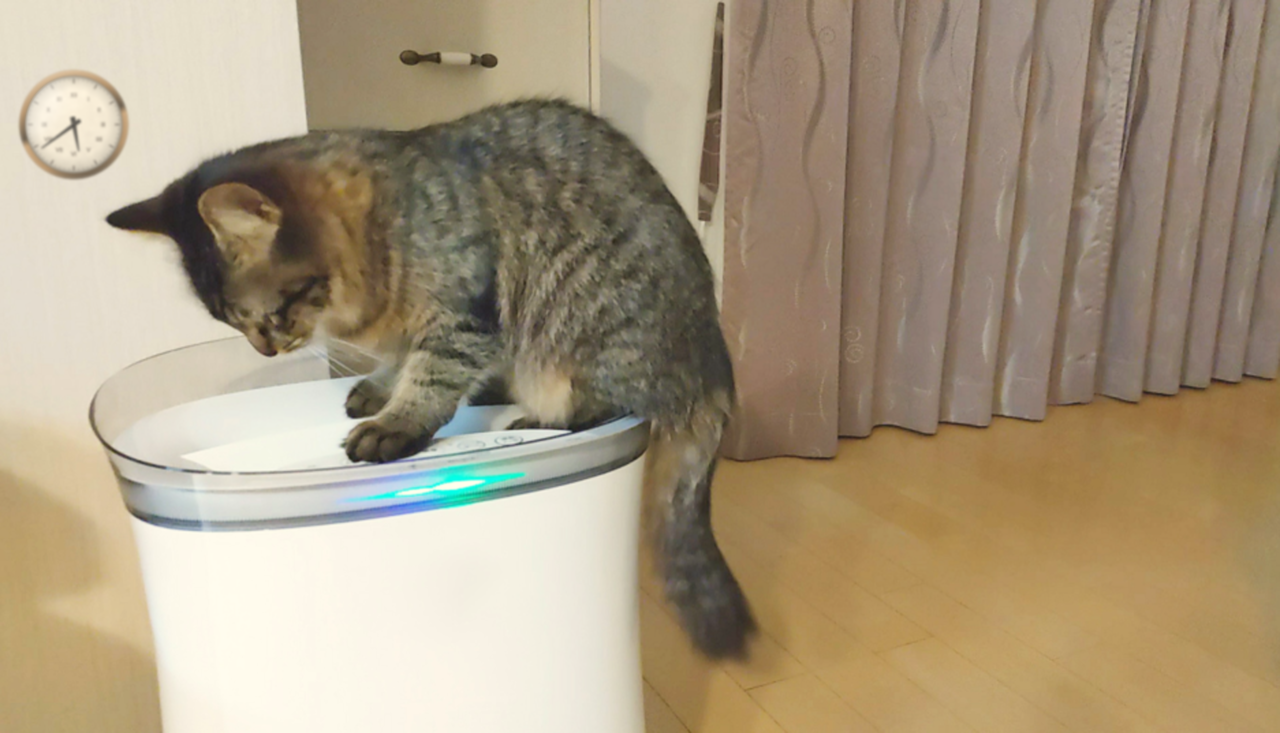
h=5 m=39
